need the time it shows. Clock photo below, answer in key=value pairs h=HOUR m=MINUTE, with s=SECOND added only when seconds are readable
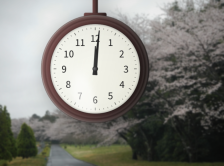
h=12 m=1
